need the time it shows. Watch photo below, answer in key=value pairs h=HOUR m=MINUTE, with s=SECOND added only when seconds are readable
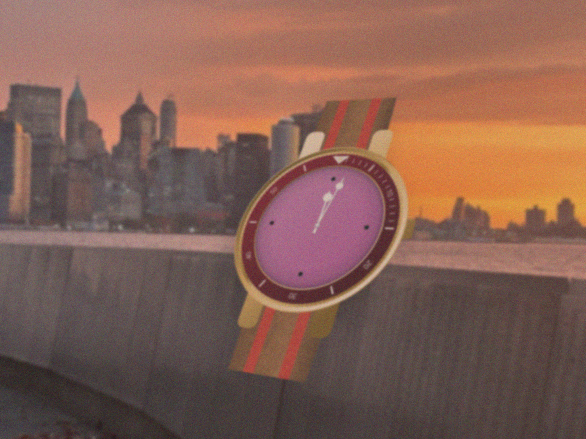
h=12 m=2
